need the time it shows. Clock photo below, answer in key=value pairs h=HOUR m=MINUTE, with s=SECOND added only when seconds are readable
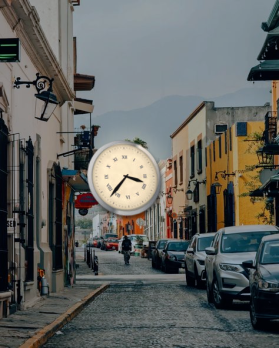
h=3 m=37
